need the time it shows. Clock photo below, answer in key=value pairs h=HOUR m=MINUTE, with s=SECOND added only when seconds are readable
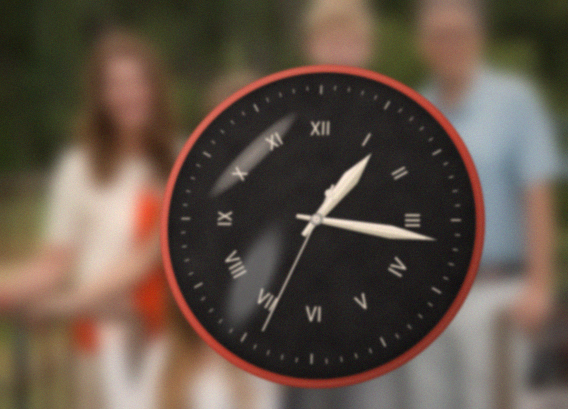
h=1 m=16 s=34
